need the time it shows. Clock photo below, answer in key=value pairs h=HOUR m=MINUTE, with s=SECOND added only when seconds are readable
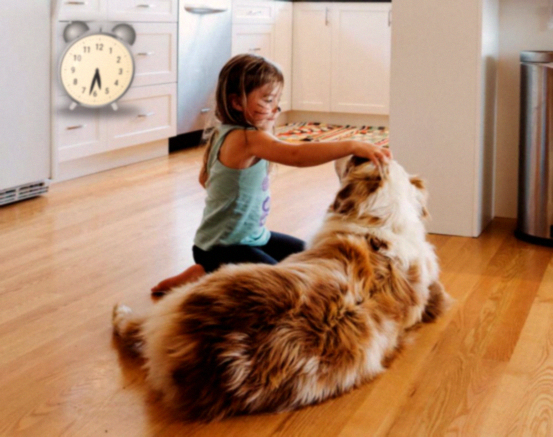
h=5 m=32
